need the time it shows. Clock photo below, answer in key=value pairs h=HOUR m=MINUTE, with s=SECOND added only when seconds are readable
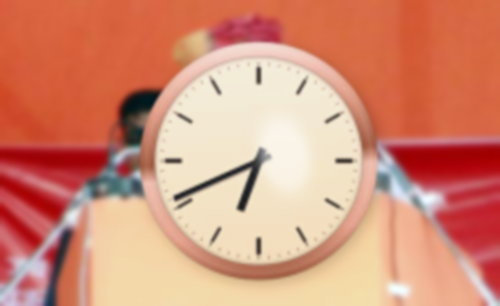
h=6 m=41
